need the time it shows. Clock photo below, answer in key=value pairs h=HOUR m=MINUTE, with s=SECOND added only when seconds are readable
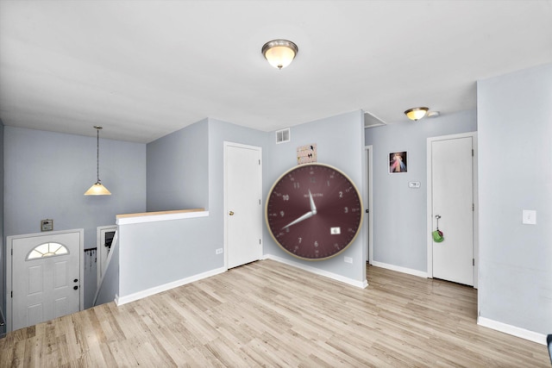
h=11 m=41
